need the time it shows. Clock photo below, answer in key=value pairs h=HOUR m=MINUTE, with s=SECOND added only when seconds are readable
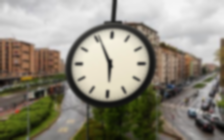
h=5 m=56
